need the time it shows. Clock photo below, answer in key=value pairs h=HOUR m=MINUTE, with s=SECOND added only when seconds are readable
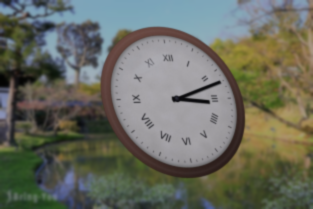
h=3 m=12
